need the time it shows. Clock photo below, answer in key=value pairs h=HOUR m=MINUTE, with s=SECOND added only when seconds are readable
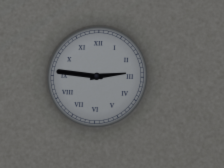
h=2 m=46
